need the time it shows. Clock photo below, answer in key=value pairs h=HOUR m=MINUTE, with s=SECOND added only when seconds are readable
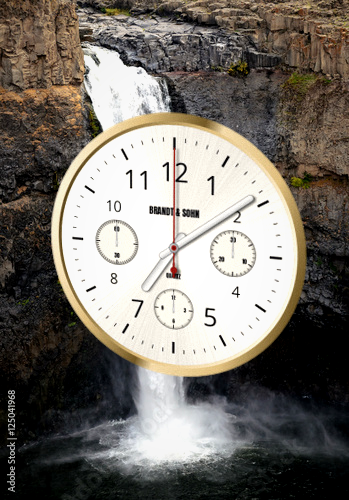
h=7 m=9
